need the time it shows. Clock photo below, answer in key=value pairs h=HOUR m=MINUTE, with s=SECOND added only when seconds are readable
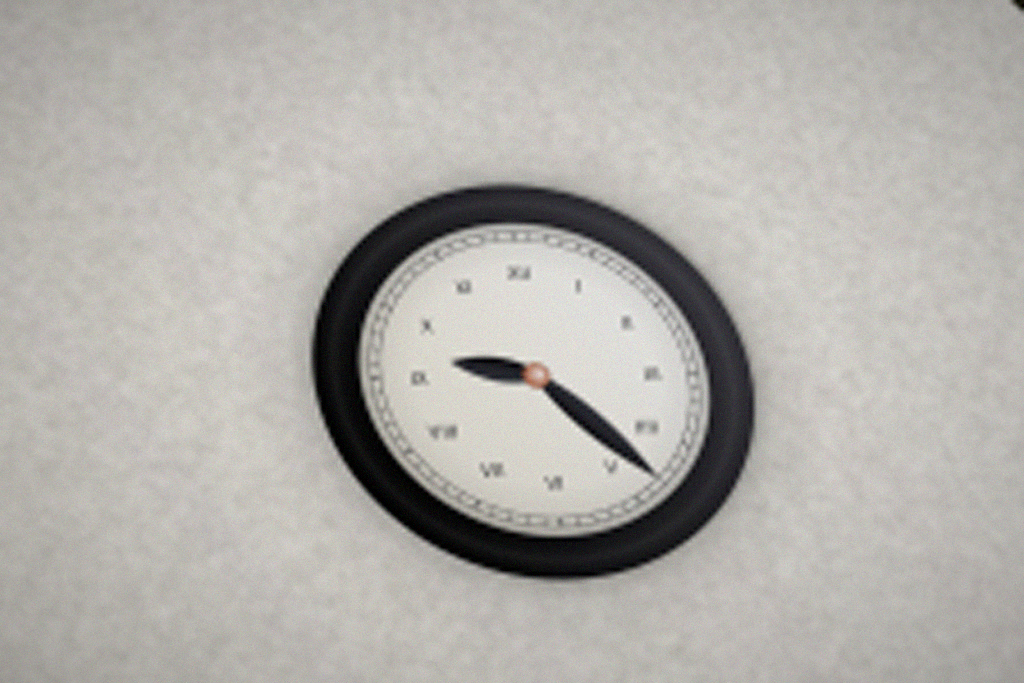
h=9 m=23
